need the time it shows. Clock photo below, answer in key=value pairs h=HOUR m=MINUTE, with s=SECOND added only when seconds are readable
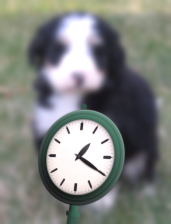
h=1 m=20
